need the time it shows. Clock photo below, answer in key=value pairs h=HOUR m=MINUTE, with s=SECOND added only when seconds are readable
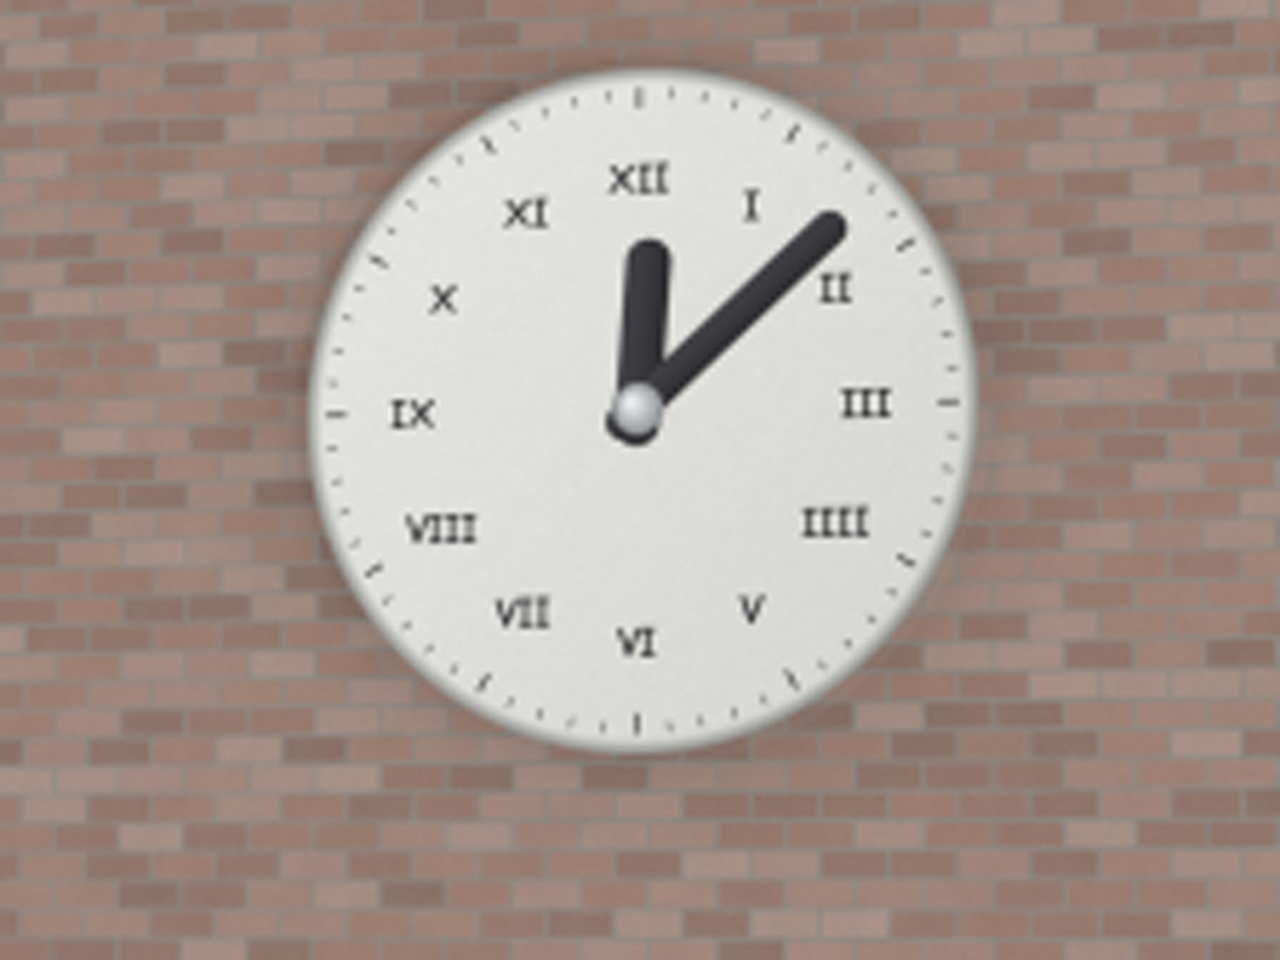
h=12 m=8
